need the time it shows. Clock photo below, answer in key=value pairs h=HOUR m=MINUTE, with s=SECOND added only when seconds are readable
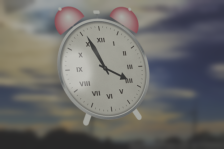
h=3 m=56
